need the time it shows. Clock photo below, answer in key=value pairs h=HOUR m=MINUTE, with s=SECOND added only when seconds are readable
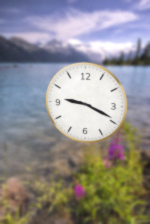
h=9 m=19
